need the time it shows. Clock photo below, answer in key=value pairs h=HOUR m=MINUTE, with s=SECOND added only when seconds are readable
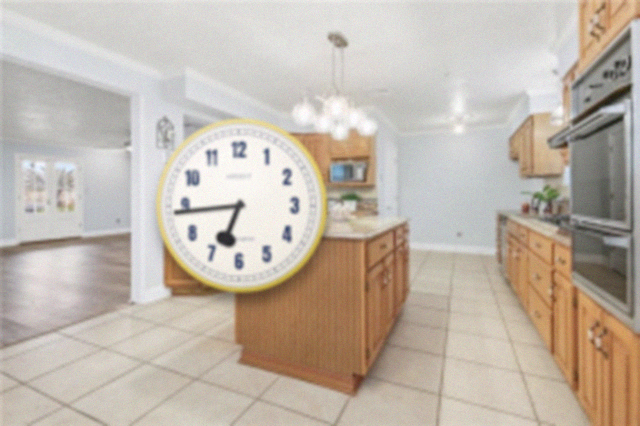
h=6 m=44
